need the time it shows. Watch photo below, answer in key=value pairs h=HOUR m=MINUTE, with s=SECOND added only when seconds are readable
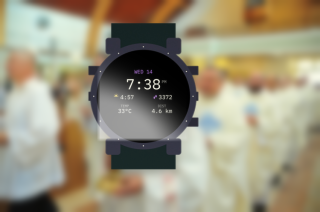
h=7 m=38
